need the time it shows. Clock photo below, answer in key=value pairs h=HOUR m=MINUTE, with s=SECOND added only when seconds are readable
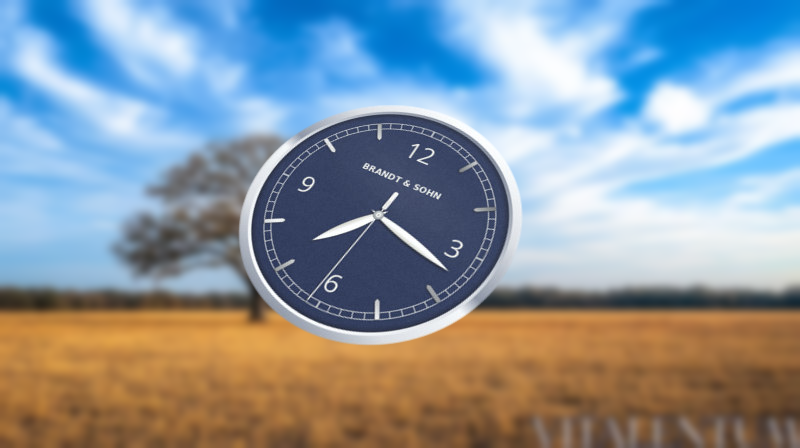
h=7 m=17 s=31
